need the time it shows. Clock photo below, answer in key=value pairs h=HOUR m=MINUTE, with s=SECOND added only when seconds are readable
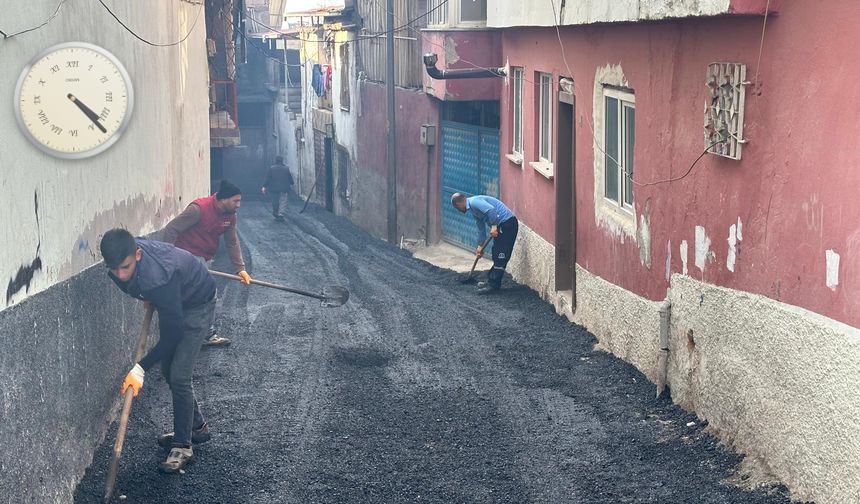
h=4 m=23
